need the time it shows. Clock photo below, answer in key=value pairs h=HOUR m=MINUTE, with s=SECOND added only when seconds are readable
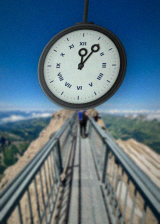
h=12 m=6
